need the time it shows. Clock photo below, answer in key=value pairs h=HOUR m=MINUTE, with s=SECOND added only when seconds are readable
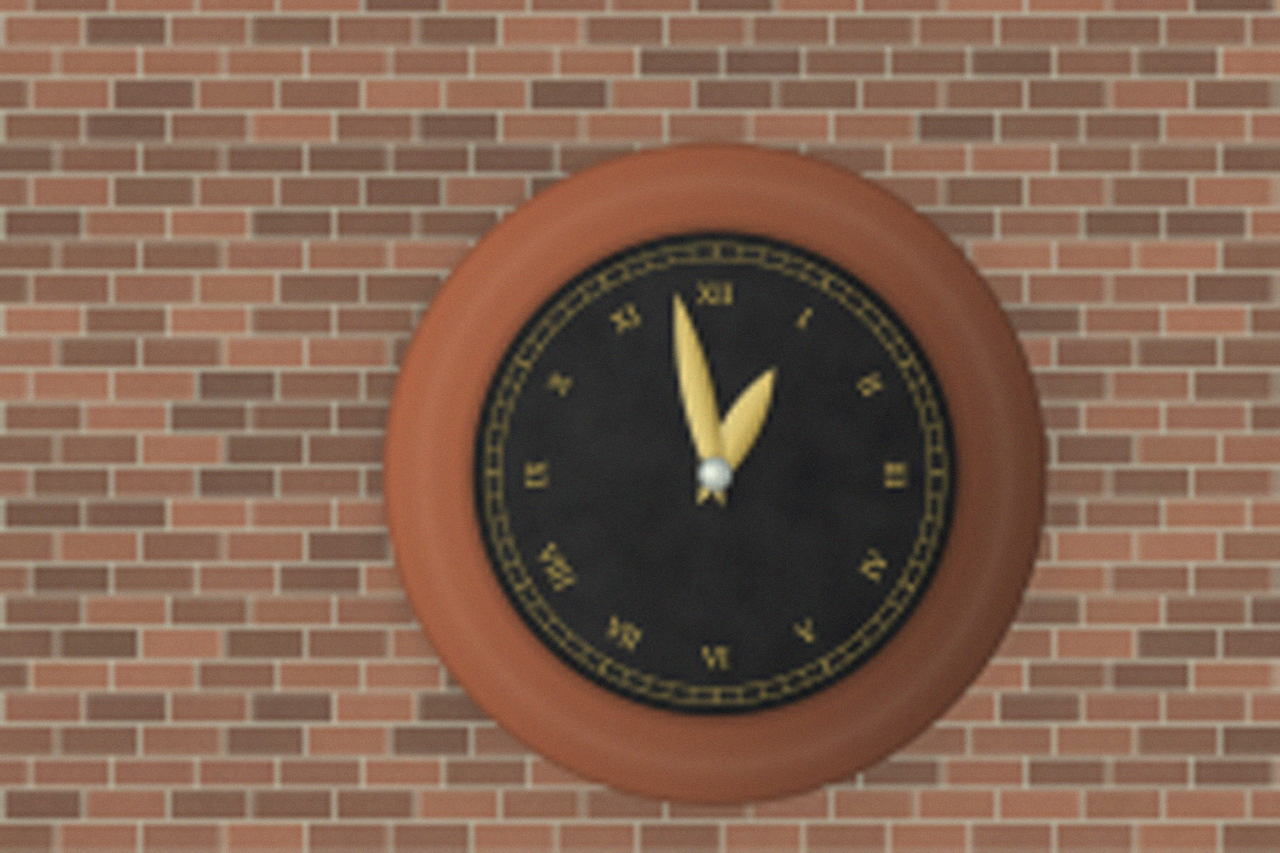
h=12 m=58
